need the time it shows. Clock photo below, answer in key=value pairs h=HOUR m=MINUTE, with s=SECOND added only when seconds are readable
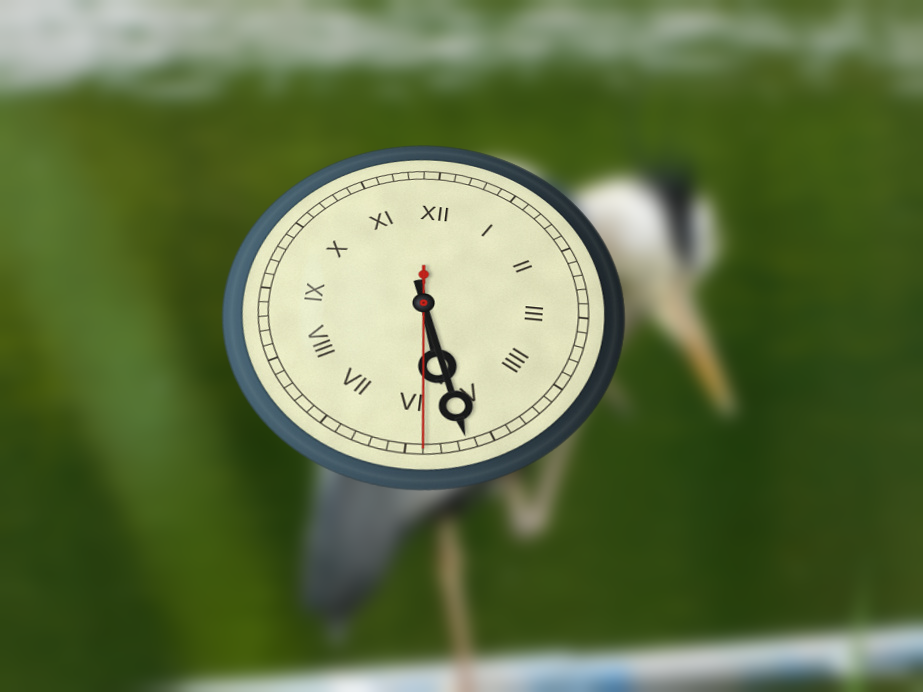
h=5 m=26 s=29
